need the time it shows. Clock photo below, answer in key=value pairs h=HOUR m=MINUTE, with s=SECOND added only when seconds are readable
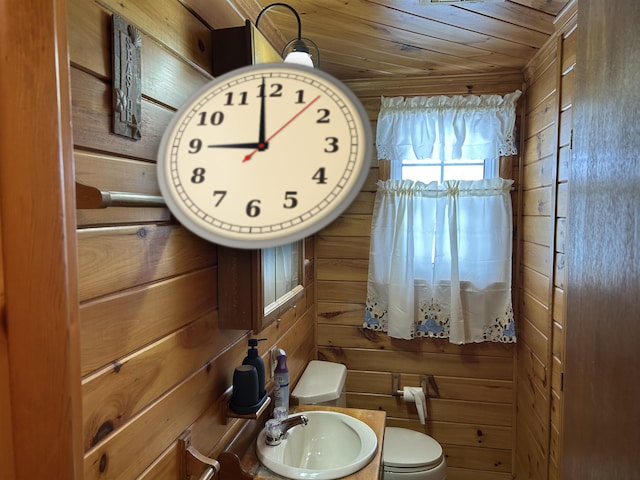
h=8 m=59 s=7
